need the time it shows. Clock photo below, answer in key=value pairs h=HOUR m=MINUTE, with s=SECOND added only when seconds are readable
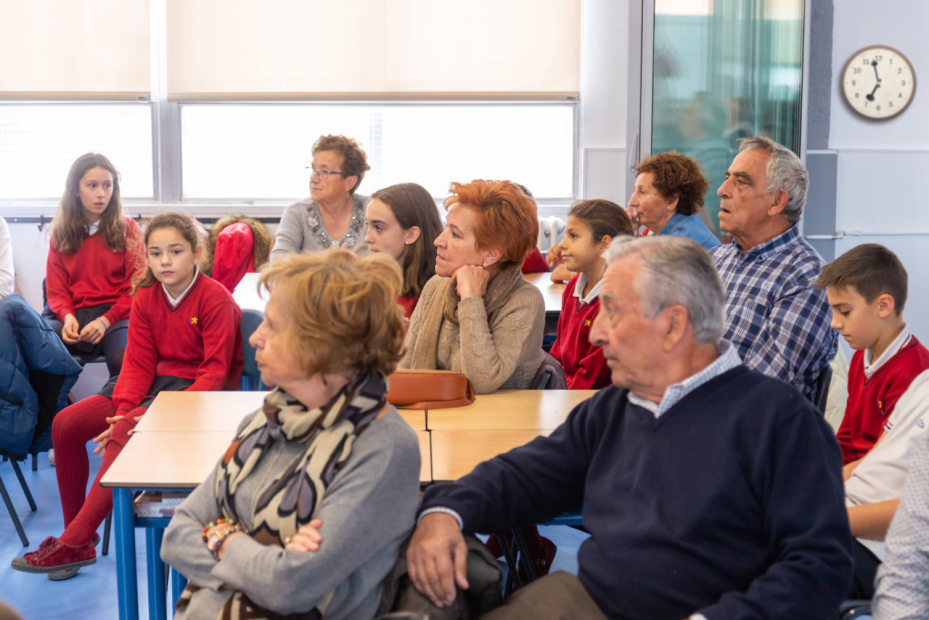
h=6 m=58
